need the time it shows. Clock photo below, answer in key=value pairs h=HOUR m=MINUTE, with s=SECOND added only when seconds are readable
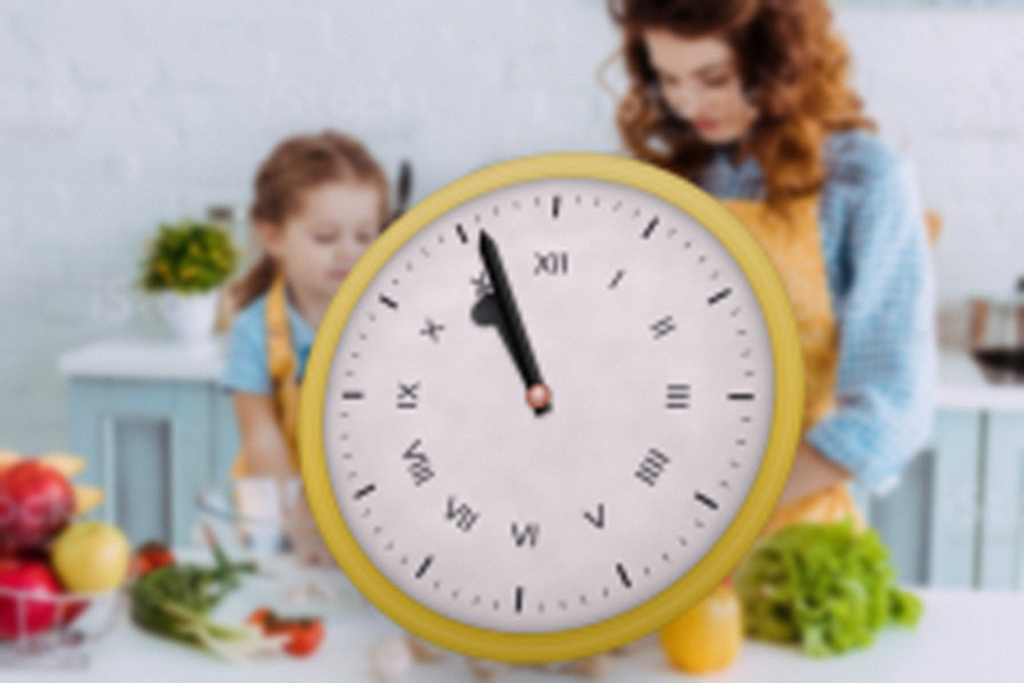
h=10 m=56
